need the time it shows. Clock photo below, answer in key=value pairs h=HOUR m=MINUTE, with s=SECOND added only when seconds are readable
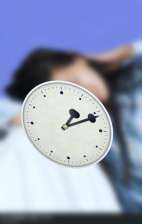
h=1 m=11
